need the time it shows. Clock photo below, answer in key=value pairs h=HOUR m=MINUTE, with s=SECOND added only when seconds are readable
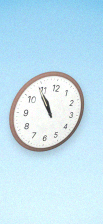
h=10 m=54
